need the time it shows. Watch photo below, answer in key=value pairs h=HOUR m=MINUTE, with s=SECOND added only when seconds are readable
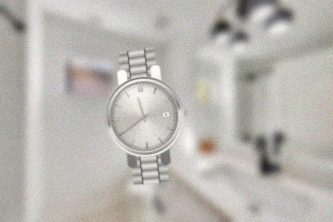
h=11 m=40
